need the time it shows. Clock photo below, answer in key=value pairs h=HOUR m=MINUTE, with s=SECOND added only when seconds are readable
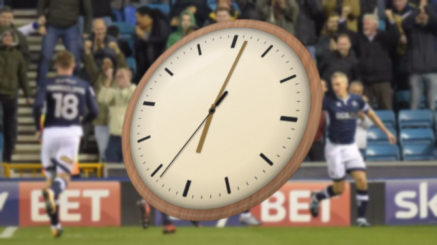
h=6 m=1 s=34
